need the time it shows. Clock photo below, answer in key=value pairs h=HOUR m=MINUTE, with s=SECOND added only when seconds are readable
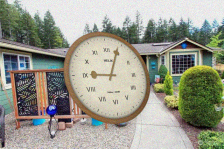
h=9 m=4
